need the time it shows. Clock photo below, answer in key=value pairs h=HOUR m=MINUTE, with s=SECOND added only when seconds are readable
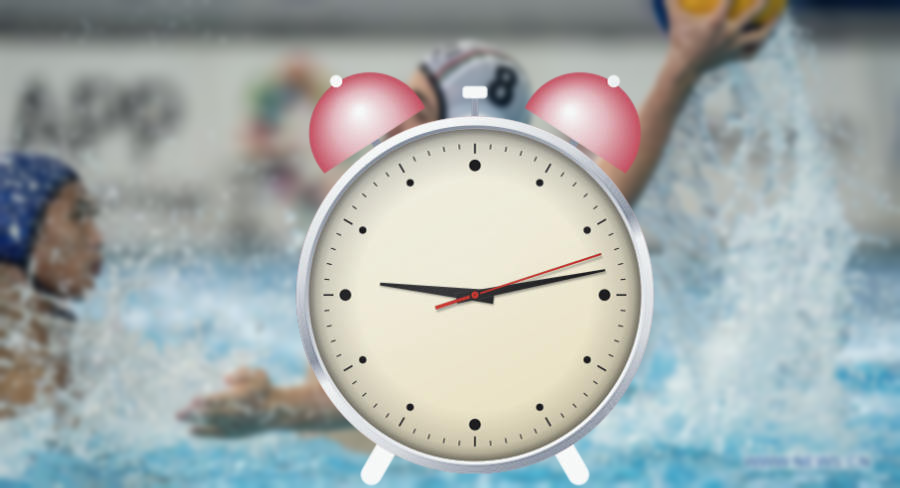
h=9 m=13 s=12
